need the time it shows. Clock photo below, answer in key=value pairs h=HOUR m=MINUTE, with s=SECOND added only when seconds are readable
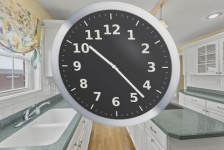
h=10 m=23
